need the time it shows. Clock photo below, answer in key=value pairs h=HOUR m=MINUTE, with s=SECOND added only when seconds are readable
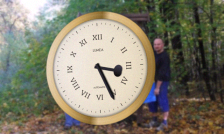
h=3 m=26
